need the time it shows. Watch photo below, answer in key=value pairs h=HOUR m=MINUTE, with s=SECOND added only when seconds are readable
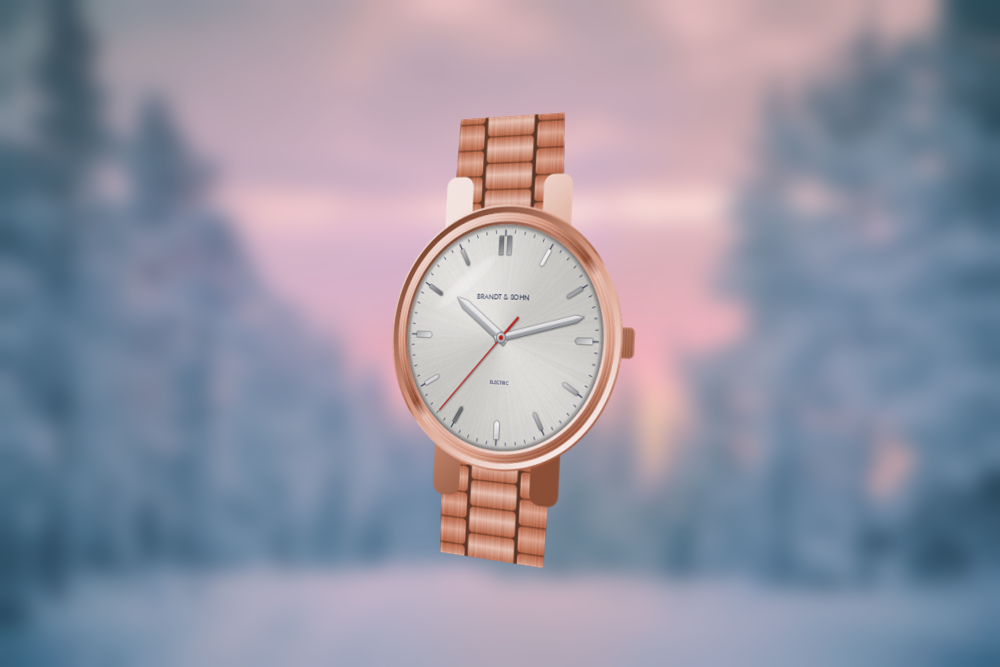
h=10 m=12 s=37
